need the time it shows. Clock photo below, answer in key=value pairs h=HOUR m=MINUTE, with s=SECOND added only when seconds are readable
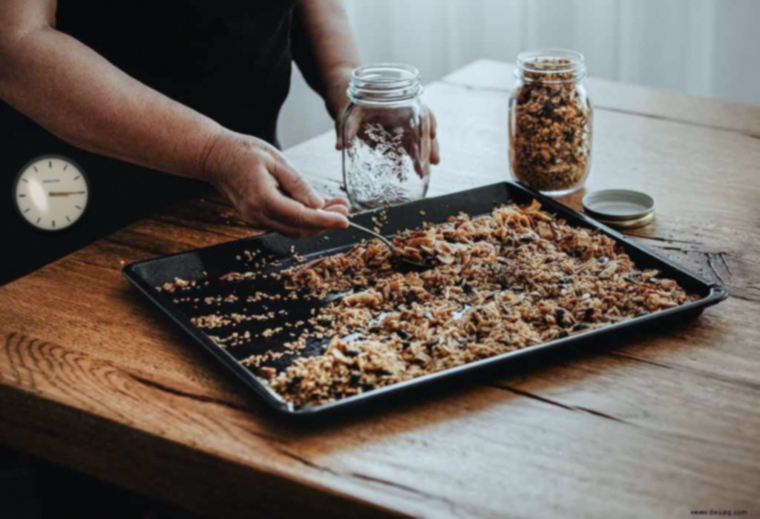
h=3 m=15
